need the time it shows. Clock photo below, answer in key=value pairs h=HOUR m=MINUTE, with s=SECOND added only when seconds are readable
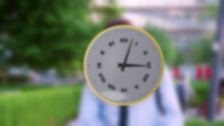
h=3 m=3
